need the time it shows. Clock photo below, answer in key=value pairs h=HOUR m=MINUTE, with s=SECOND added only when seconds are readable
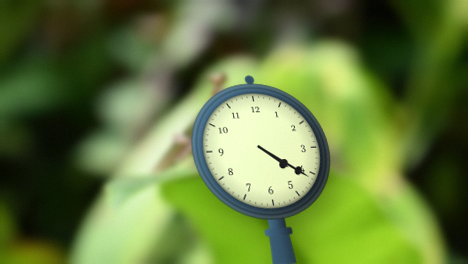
h=4 m=21
